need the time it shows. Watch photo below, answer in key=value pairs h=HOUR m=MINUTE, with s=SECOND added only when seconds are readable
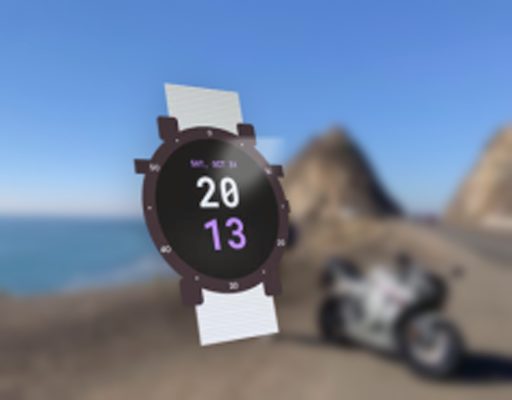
h=20 m=13
